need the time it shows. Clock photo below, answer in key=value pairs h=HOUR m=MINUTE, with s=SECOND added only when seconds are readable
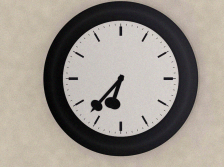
h=6 m=37
